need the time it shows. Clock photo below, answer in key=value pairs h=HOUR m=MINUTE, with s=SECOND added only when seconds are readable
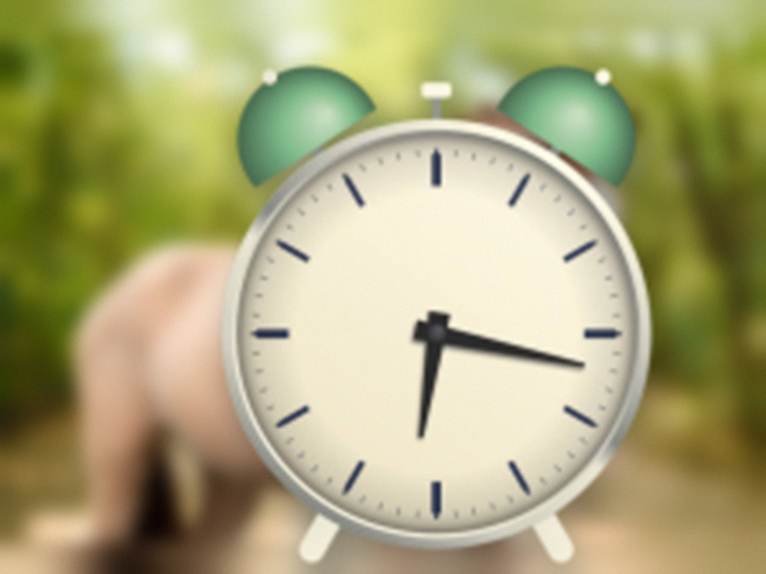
h=6 m=17
